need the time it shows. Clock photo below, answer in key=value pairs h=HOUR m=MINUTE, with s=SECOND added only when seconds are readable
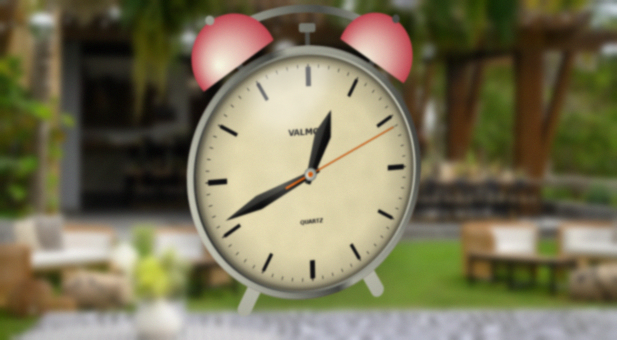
h=12 m=41 s=11
